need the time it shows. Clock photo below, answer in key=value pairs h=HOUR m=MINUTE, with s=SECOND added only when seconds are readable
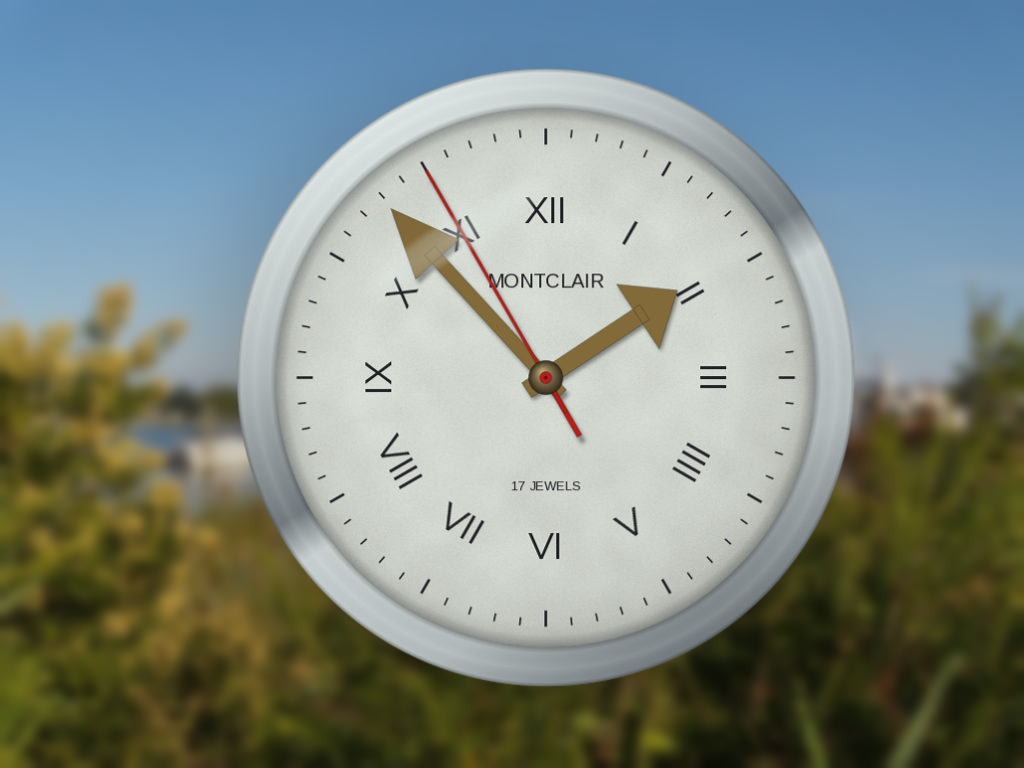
h=1 m=52 s=55
